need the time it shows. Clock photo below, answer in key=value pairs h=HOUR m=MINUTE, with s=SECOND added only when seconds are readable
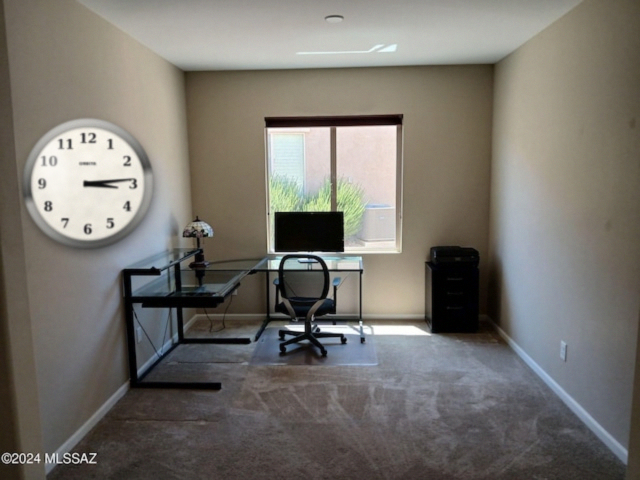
h=3 m=14
